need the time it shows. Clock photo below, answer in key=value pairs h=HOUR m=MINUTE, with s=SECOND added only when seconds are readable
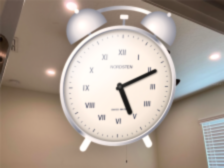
h=5 m=11
